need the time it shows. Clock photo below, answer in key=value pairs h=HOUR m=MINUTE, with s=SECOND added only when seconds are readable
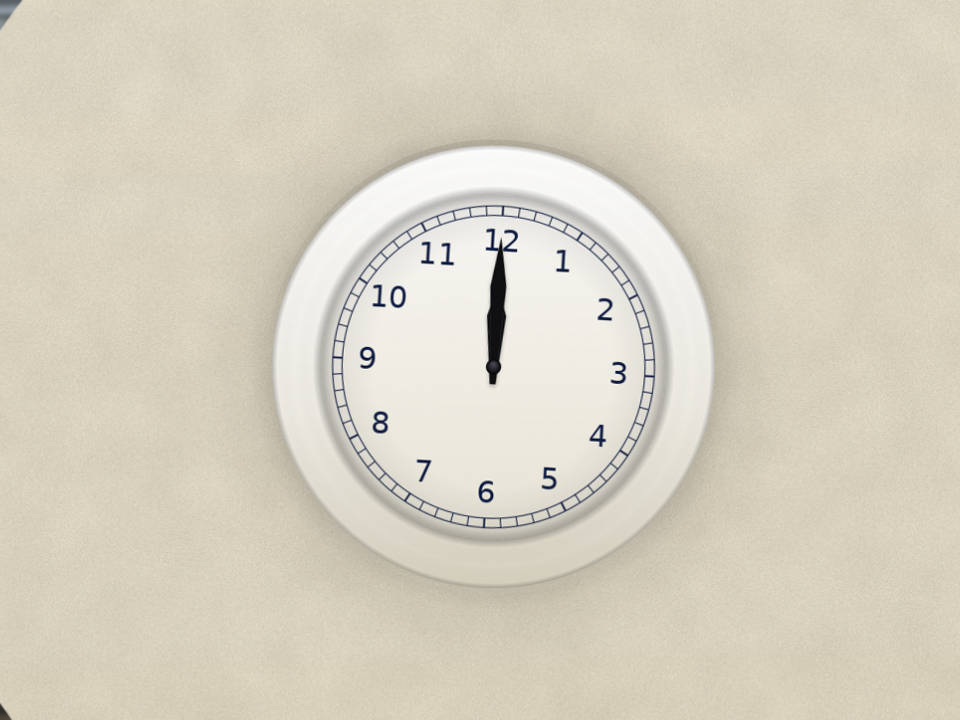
h=12 m=0
